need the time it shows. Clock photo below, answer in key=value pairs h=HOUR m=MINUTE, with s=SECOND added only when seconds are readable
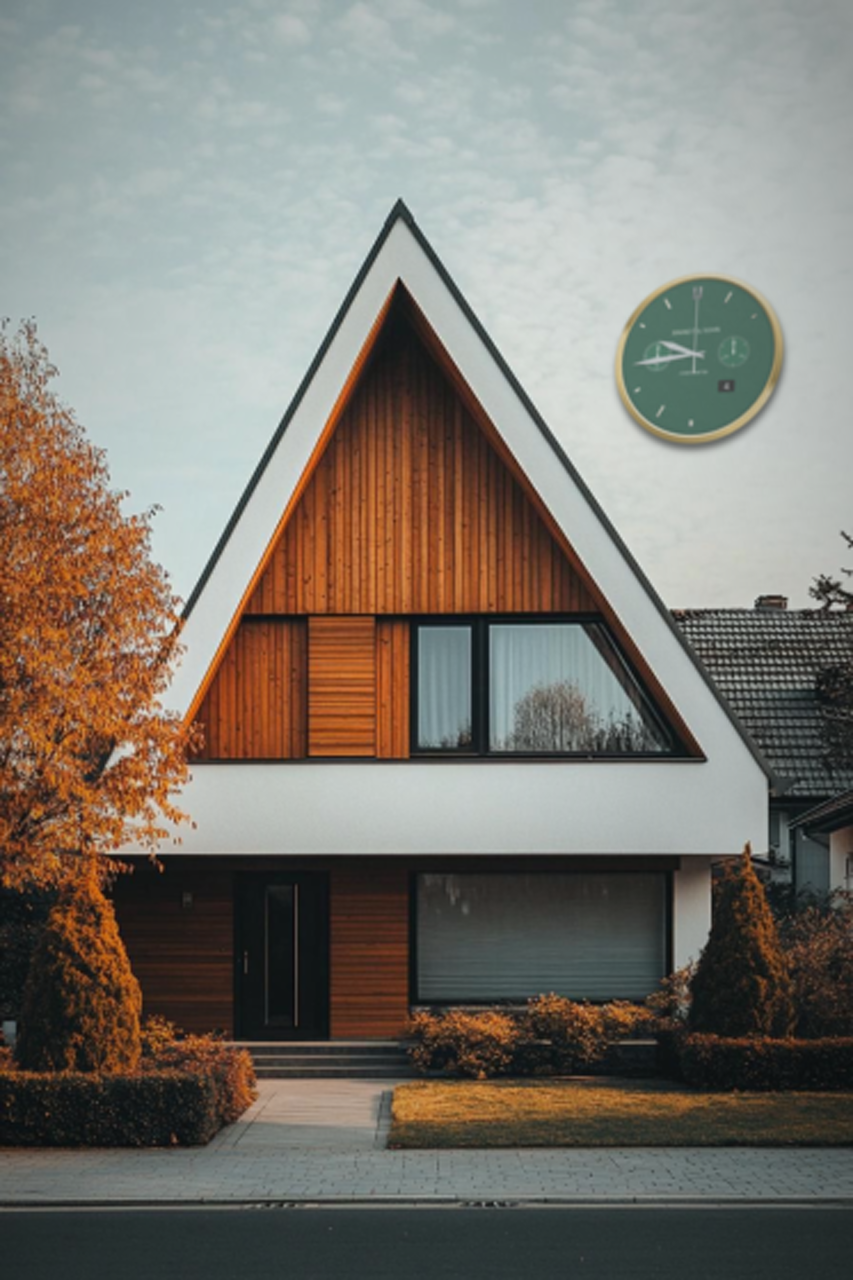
h=9 m=44
